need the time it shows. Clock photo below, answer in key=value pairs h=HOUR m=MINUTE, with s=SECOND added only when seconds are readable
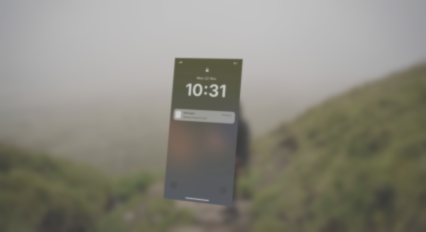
h=10 m=31
